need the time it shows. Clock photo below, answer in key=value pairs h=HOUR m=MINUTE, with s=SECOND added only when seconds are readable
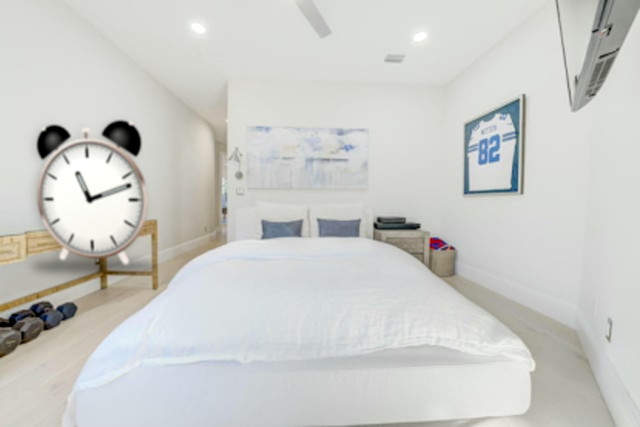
h=11 m=12
